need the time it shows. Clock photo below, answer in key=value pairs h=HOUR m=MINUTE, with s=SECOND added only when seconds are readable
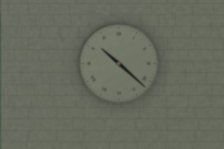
h=10 m=22
